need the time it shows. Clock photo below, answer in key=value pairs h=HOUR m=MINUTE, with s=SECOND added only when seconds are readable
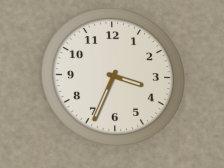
h=3 m=34
